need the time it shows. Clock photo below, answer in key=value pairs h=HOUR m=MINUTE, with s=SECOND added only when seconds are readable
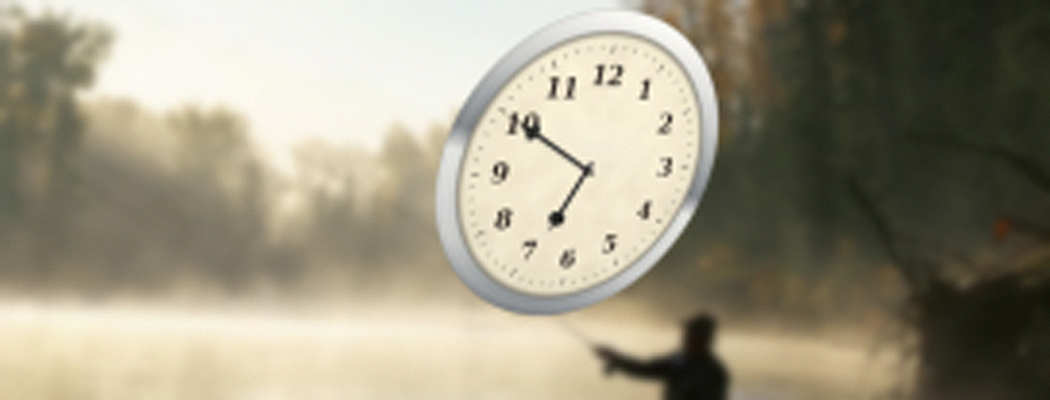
h=6 m=50
